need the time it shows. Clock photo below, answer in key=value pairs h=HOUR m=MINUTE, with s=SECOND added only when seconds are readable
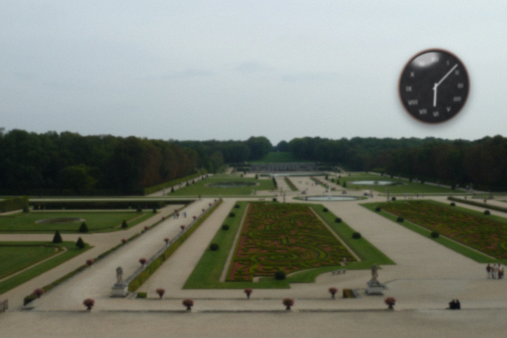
h=6 m=8
